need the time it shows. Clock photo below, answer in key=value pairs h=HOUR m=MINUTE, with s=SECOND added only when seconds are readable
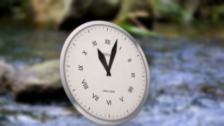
h=11 m=3
